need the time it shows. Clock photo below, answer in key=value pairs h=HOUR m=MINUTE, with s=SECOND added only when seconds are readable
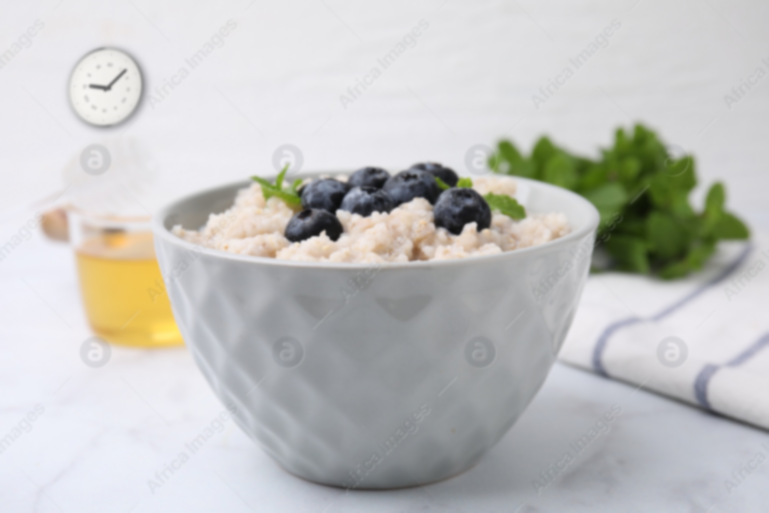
h=9 m=7
